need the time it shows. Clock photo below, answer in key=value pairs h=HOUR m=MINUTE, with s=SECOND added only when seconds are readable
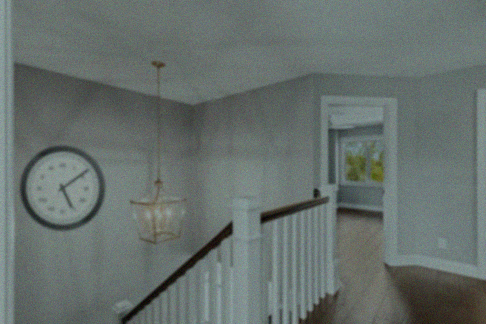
h=5 m=9
